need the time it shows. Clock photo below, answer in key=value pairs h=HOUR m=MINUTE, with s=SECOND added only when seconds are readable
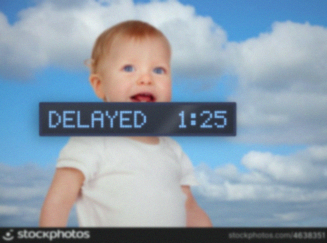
h=1 m=25
